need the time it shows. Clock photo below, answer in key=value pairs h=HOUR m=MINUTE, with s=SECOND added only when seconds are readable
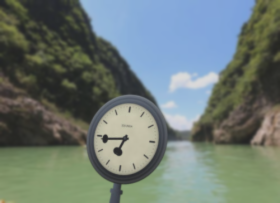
h=6 m=44
